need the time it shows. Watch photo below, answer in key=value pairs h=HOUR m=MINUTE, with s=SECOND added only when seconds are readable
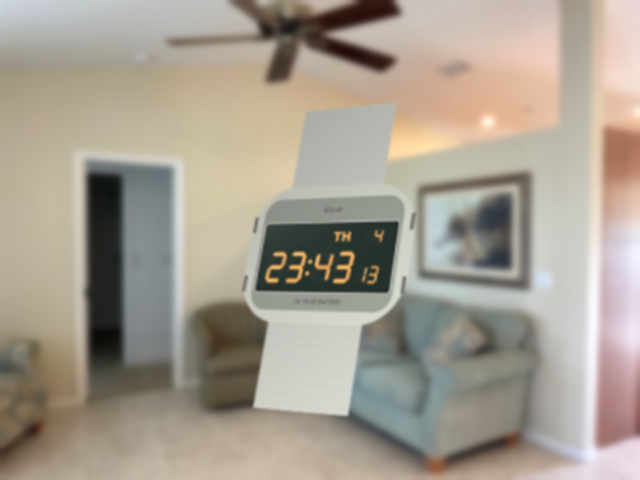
h=23 m=43 s=13
